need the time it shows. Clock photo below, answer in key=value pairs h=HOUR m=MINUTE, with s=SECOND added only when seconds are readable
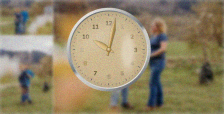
h=10 m=2
